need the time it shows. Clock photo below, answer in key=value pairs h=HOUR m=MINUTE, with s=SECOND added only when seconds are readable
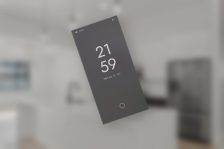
h=21 m=59
